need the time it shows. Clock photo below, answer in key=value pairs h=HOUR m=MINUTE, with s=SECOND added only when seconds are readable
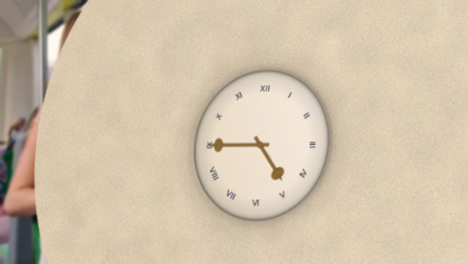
h=4 m=45
